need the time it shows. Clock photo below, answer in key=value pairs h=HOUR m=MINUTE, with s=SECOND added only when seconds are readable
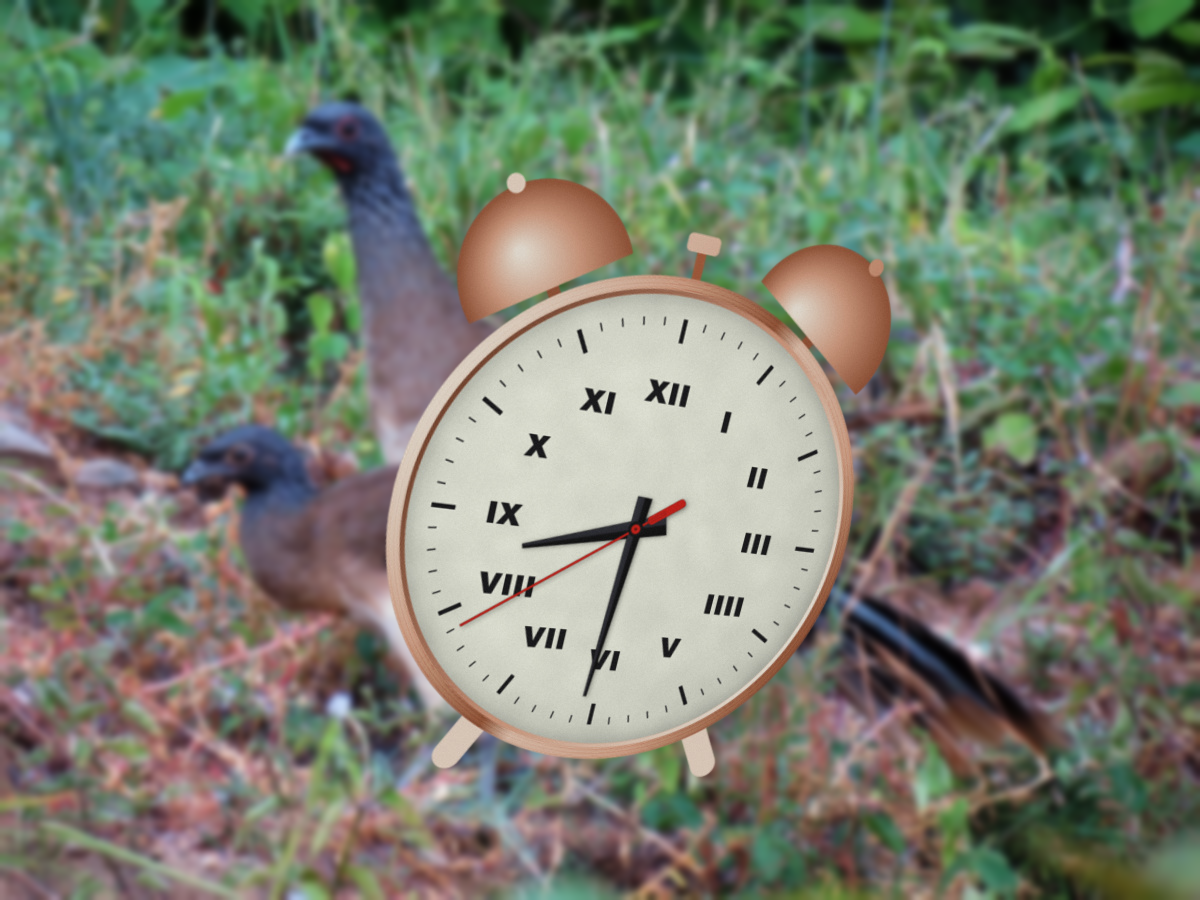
h=8 m=30 s=39
